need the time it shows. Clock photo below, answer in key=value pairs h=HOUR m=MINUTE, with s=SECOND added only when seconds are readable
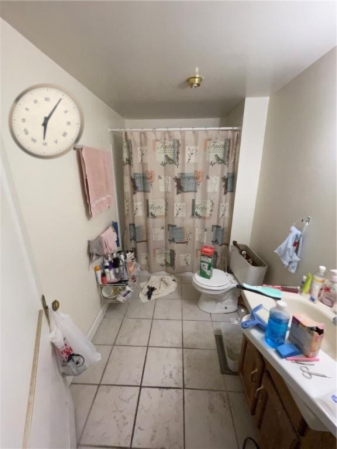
h=6 m=5
